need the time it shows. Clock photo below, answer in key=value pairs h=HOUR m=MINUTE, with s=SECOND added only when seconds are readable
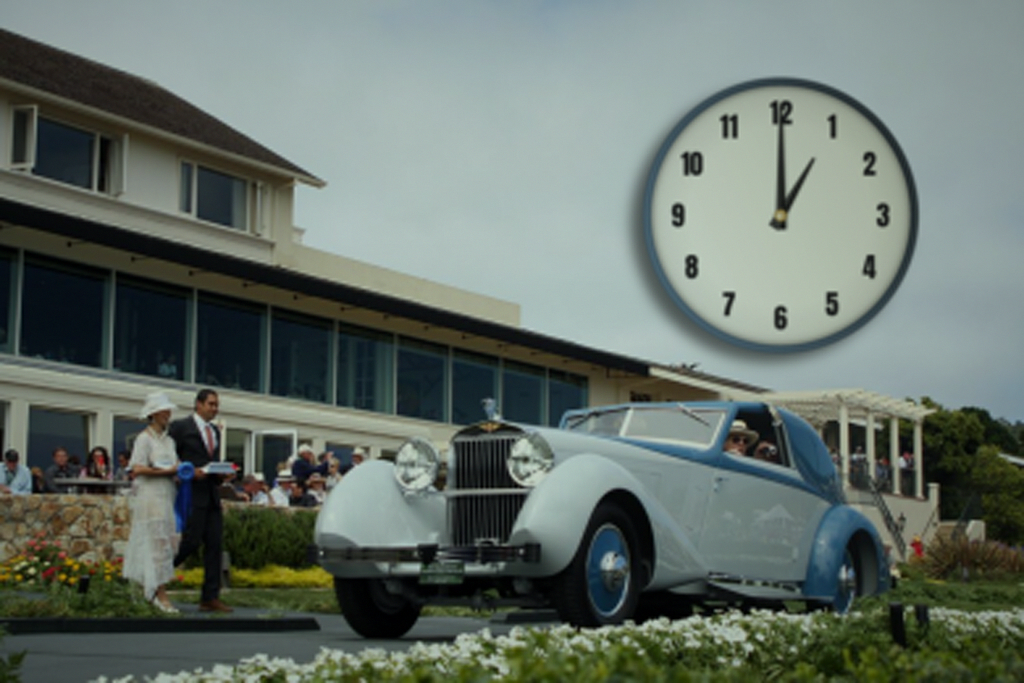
h=1 m=0
